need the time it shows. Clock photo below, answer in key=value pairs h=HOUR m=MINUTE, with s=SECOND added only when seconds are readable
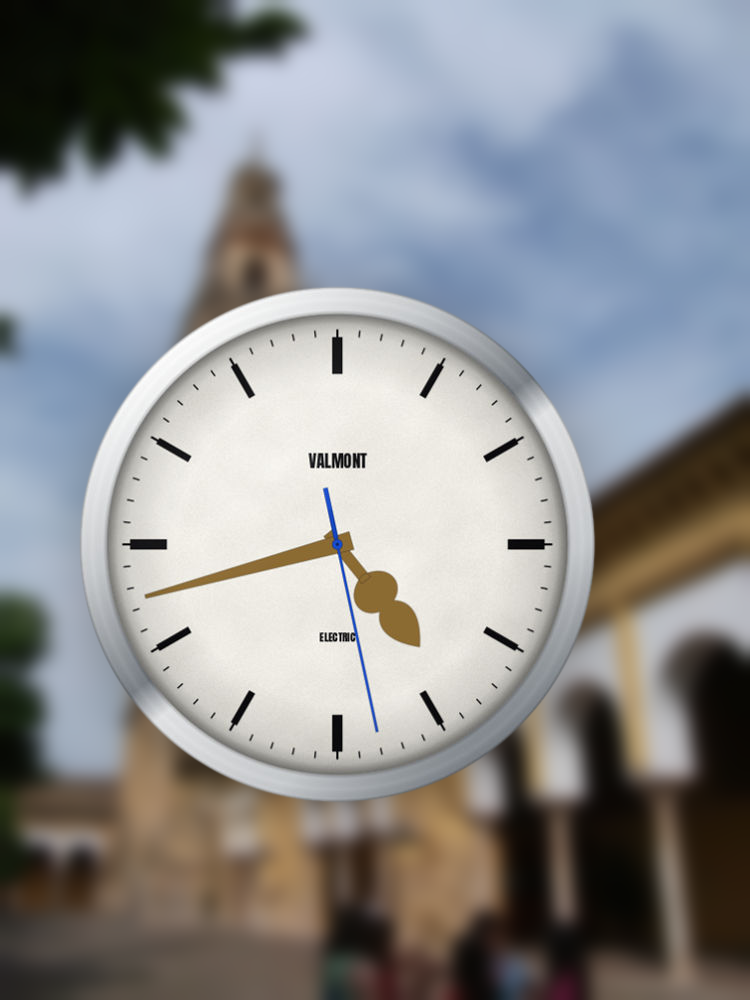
h=4 m=42 s=28
